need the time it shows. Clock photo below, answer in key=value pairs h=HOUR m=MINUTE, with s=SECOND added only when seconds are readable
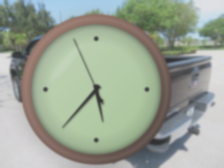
h=5 m=36 s=56
